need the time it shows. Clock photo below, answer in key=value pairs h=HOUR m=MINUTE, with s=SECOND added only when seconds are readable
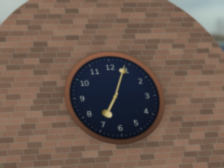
h=7 m=4
